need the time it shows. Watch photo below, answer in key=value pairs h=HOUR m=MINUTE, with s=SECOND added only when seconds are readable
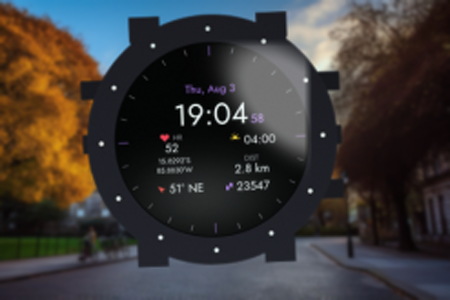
h=19 m=4
